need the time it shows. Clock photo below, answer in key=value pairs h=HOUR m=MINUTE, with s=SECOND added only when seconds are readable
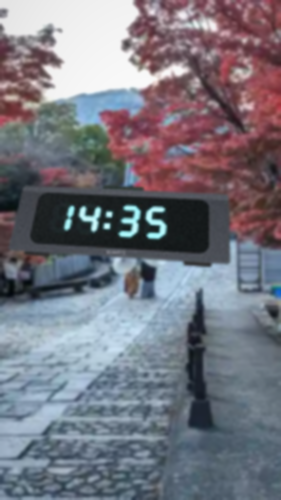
h=14 m=35
